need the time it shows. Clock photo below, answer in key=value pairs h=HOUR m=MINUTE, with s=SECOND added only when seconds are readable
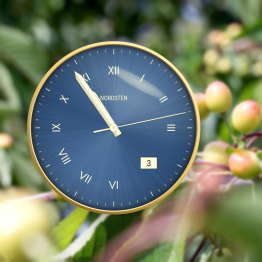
h=10 m=54 s=13
